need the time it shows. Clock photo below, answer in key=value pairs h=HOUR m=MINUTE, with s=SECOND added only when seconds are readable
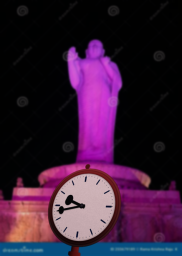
h=9 m=43
